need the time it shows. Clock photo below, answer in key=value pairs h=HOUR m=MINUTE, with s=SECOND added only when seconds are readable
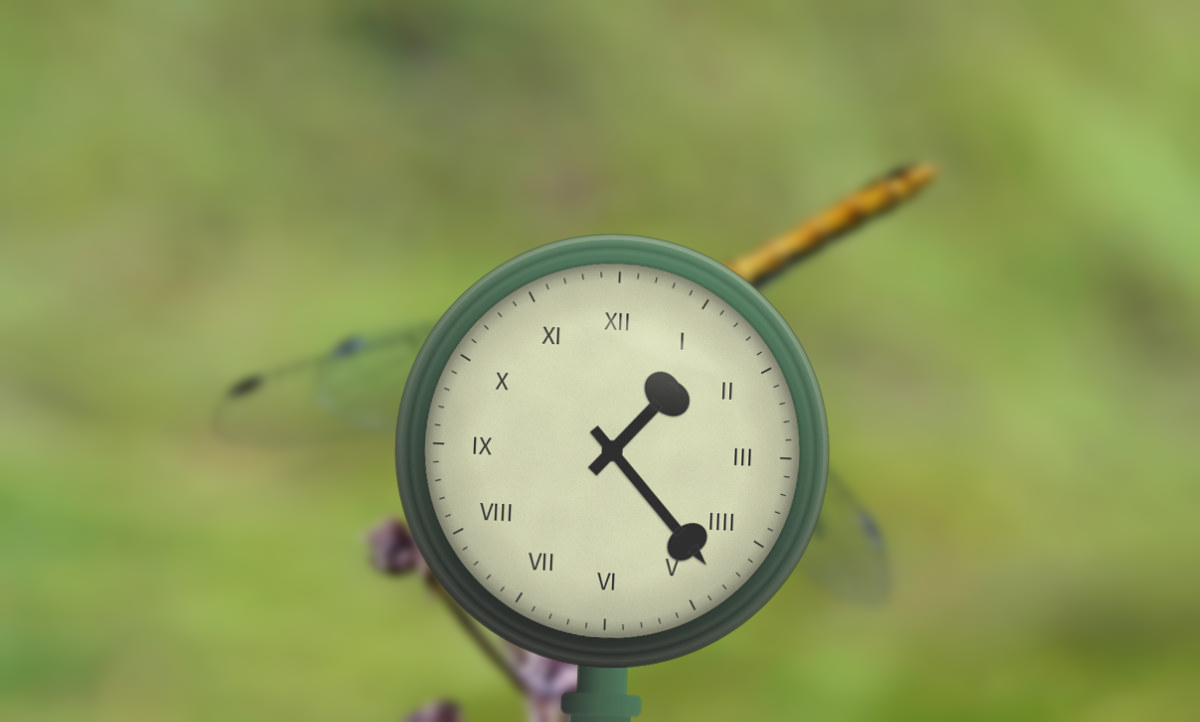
h=1 m=23
